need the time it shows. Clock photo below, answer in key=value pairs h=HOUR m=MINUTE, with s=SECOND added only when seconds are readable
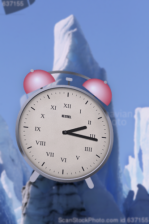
h=2 m=16
